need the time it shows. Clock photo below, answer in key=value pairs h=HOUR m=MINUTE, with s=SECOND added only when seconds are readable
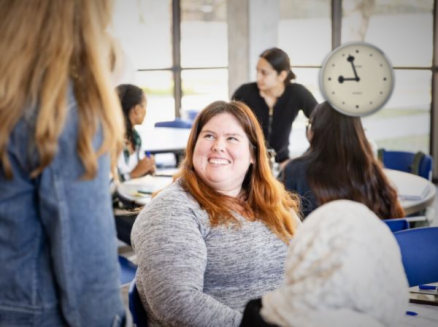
h=8 m=57
